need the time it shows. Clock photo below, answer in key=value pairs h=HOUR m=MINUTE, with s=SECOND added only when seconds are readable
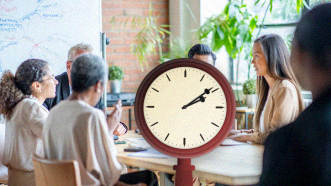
h=2 m=9
